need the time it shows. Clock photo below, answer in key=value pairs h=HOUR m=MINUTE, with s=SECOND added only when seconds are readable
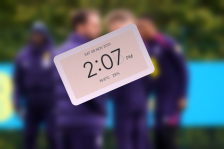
h=2 m=7
